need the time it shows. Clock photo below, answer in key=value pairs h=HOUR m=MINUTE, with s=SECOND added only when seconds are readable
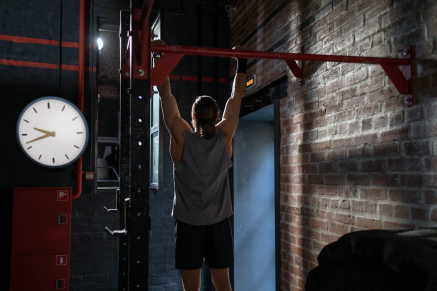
h=9 m=42
